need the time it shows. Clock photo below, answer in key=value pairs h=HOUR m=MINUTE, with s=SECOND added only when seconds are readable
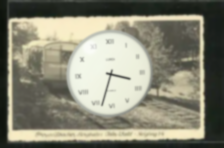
h=3 m=33
